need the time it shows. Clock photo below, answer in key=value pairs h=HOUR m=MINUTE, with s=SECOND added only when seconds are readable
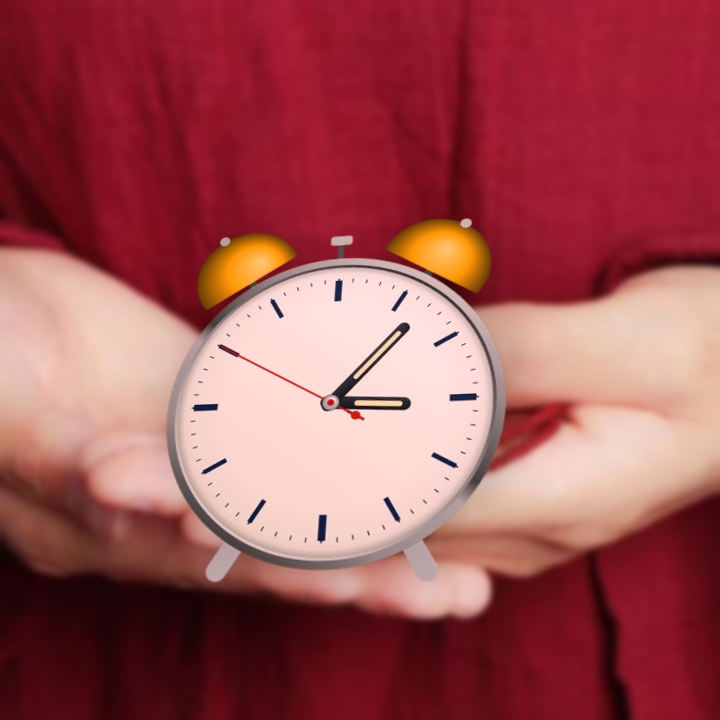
h=3 m=6 s=50
